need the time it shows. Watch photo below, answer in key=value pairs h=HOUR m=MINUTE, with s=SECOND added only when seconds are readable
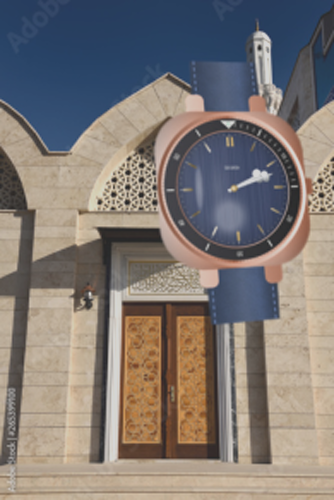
h=2 m=12
